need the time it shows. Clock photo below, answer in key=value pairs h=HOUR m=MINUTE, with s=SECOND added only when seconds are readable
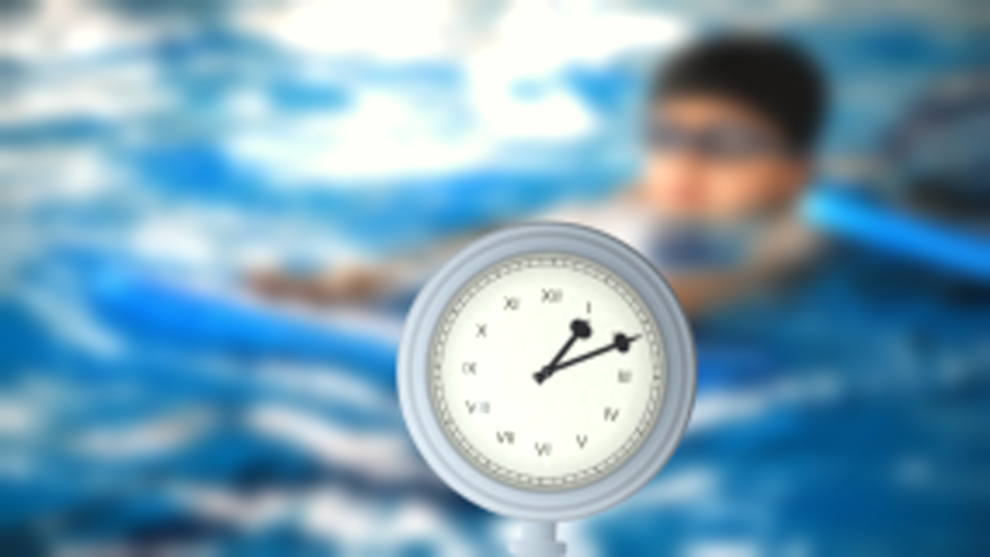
h=1 m=11
